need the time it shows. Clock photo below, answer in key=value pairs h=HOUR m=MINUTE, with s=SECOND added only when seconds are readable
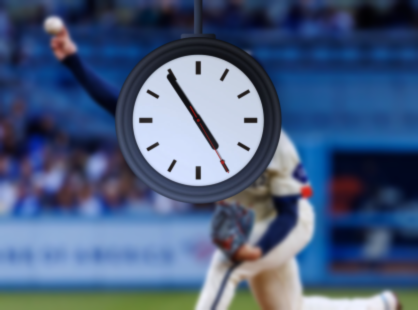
h=4 m=54 s=25
